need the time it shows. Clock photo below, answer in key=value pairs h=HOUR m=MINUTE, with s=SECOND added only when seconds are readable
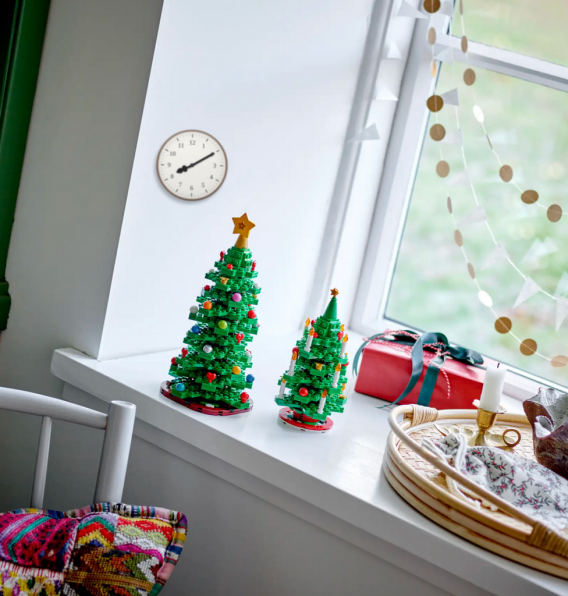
h=8 m=10
